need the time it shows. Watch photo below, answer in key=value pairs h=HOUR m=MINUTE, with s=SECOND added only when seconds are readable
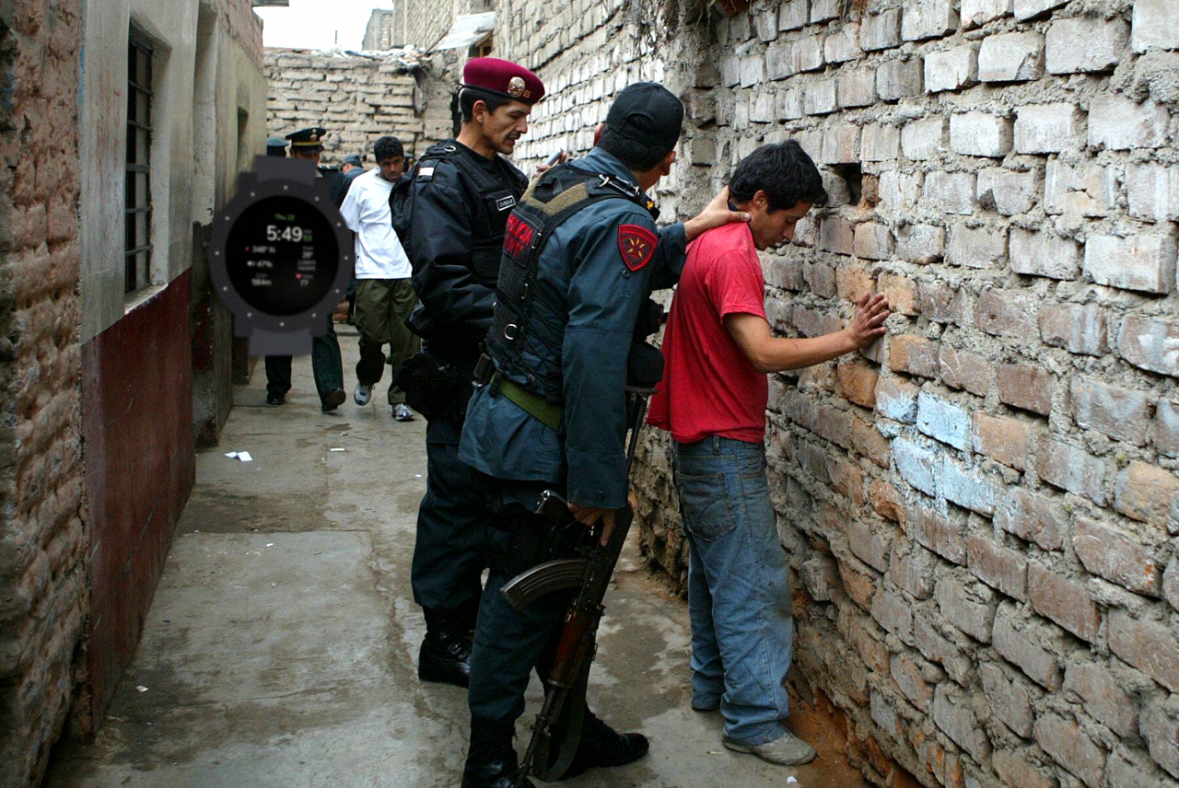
h=5 m=49
